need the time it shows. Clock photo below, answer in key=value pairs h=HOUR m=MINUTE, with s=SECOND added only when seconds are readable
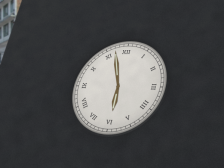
h=5 m=57
